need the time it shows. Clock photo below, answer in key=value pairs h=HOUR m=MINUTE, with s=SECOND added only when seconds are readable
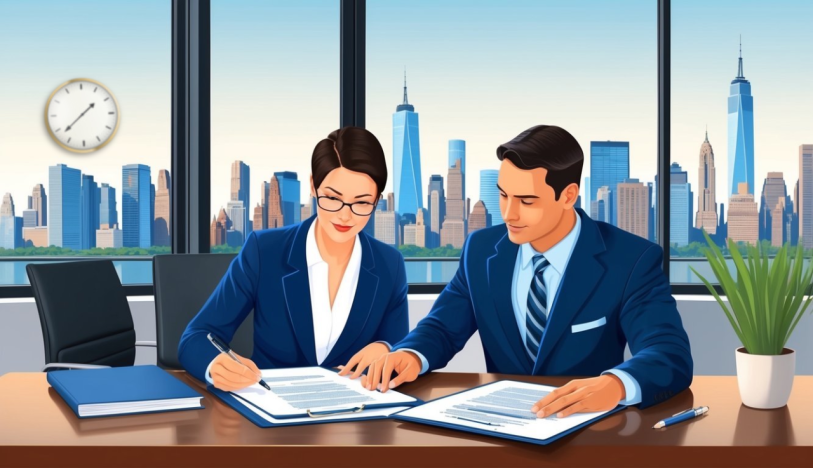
h=1 m=38
